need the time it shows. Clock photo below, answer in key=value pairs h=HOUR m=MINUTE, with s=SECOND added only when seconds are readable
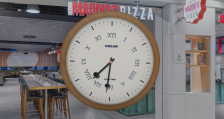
h=7 m=31
